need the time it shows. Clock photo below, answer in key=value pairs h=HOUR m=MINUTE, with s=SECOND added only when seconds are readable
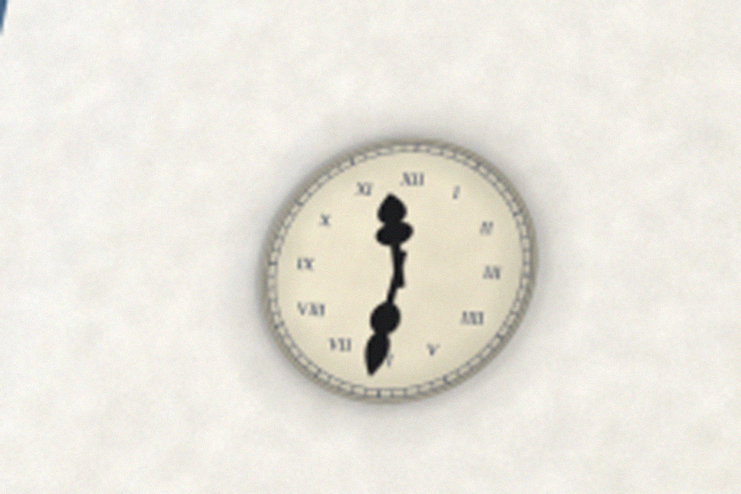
h=11 m=31
